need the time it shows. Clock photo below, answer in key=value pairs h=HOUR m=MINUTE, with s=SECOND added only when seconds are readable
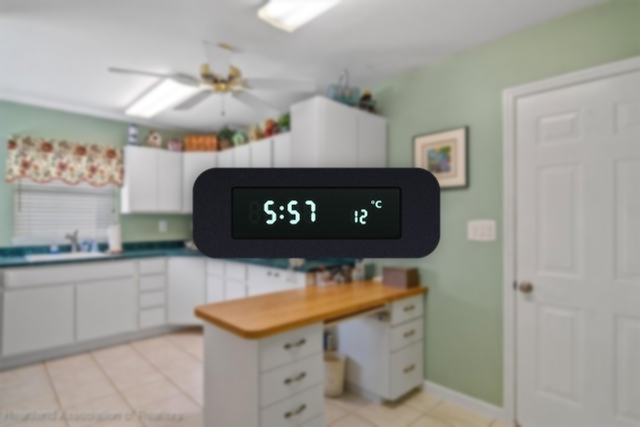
h=5 m=57
